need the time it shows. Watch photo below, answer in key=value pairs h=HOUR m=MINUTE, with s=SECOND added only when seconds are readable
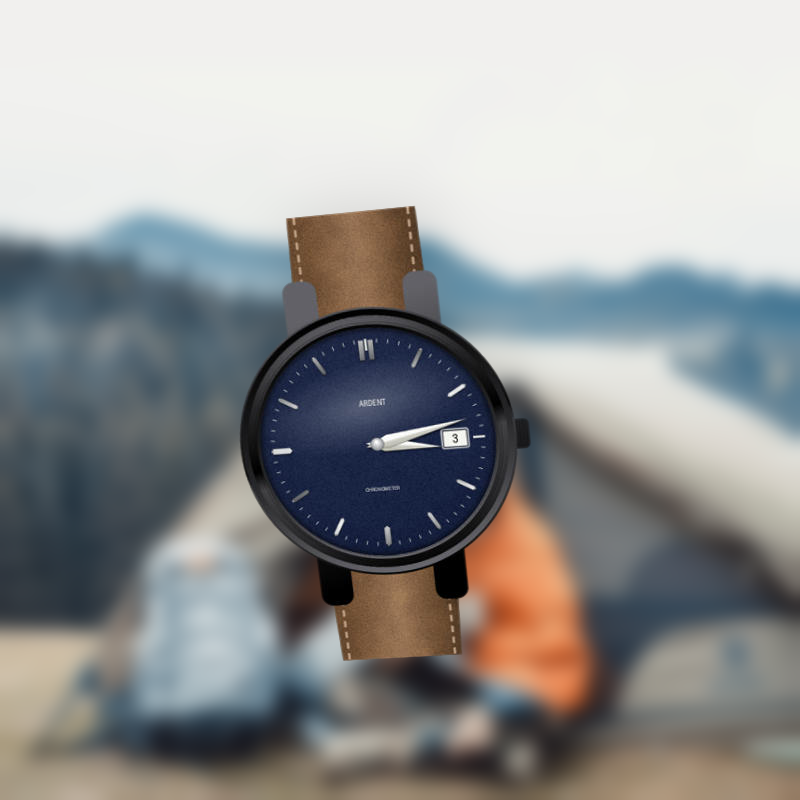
h=3 m=13
